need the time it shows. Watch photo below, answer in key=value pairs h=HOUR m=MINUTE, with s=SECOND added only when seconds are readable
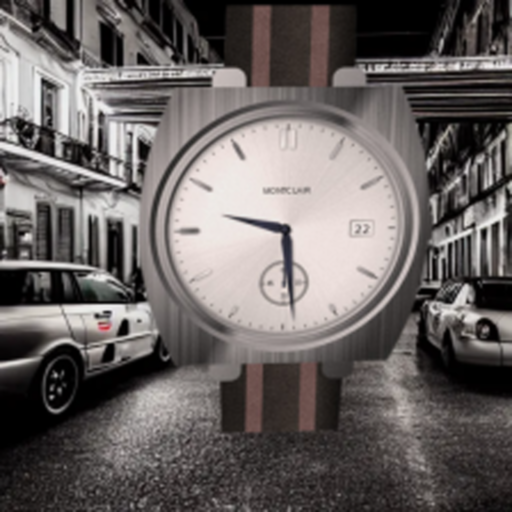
h=9 m=29
